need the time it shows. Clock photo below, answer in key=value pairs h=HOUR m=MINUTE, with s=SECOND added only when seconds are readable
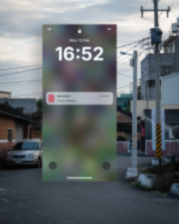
h=16 m=52
